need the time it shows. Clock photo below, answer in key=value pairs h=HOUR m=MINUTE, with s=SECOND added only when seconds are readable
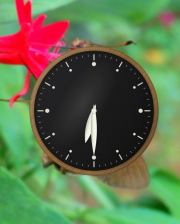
h=6 m=30
